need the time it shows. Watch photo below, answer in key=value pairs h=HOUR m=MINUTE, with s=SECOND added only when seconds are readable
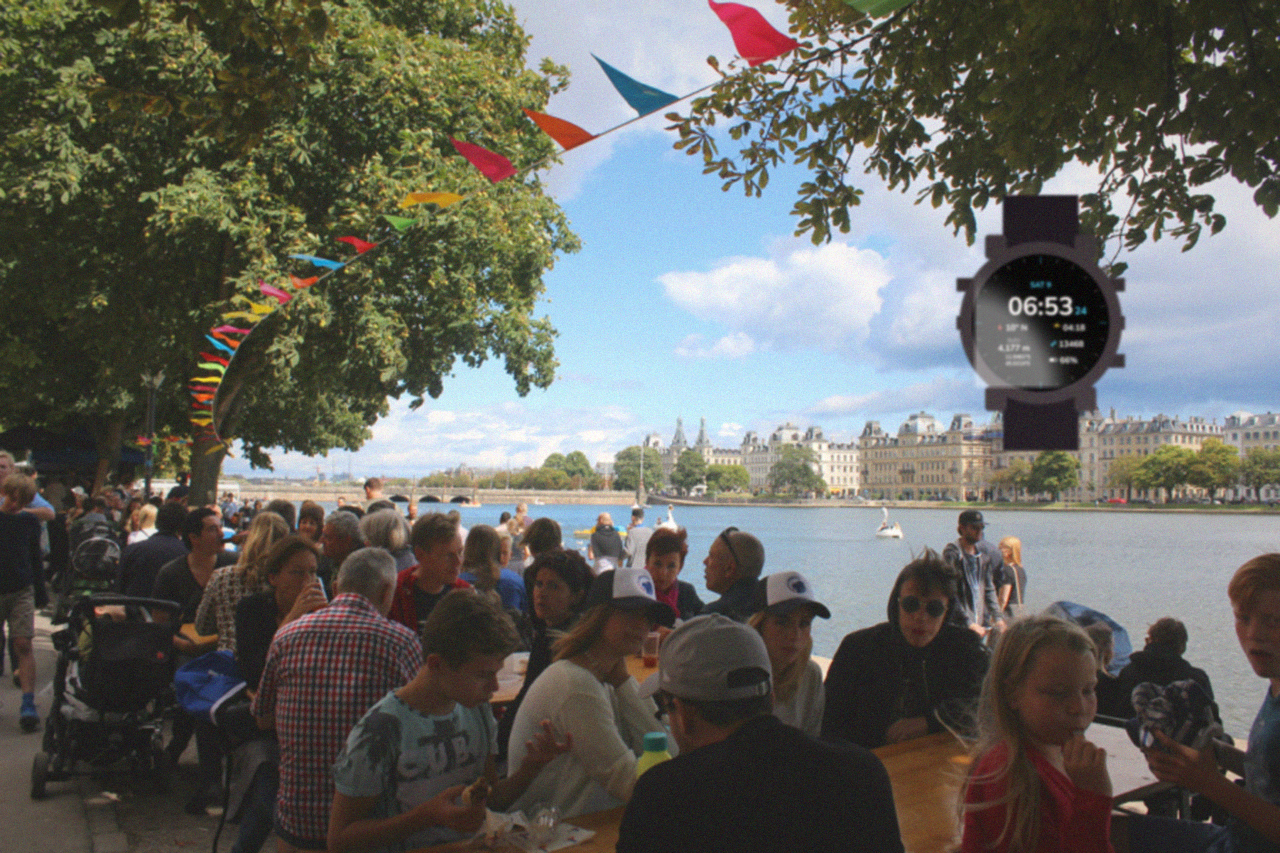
h=6 m=53
